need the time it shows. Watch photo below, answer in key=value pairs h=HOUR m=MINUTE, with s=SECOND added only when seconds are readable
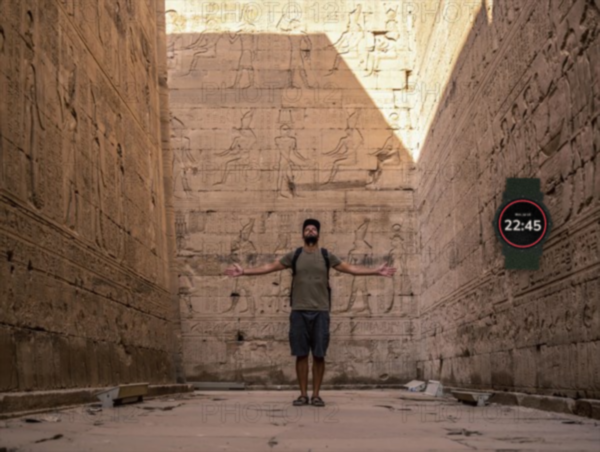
h=22 m=45
